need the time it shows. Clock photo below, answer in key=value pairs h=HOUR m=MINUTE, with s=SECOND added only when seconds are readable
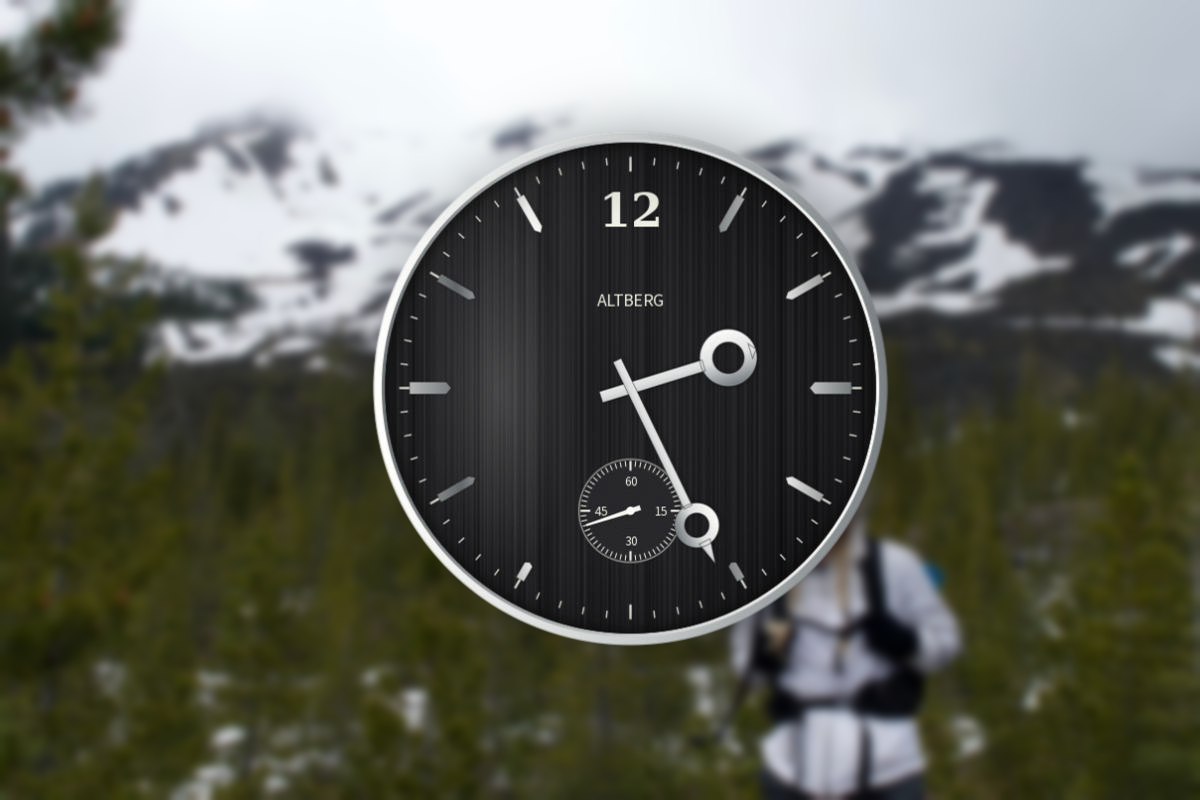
h=2 m=25 s=42
